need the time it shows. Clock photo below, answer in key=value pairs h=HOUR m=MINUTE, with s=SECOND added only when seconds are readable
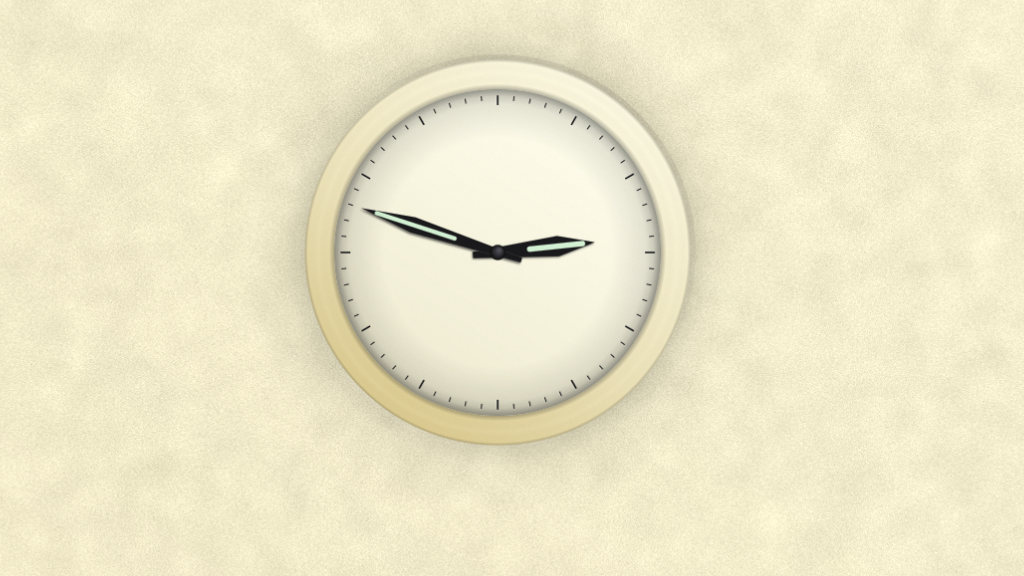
h=2 m=48
